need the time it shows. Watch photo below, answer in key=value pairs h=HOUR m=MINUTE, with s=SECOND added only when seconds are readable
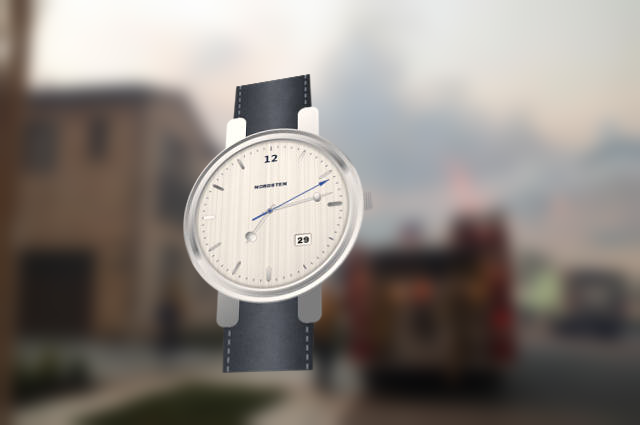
h=7 m=13 s=11
